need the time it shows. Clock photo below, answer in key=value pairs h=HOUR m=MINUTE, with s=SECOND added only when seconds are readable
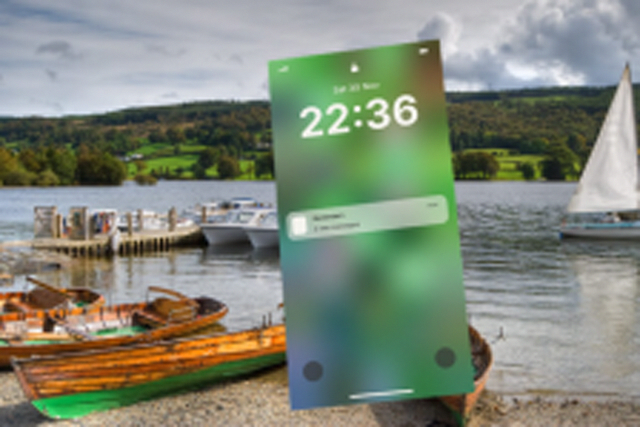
h=22 m=36
